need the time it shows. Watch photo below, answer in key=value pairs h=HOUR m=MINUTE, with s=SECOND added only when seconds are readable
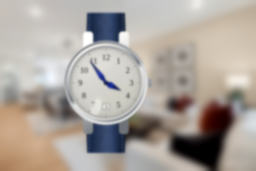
h=3 m=54
